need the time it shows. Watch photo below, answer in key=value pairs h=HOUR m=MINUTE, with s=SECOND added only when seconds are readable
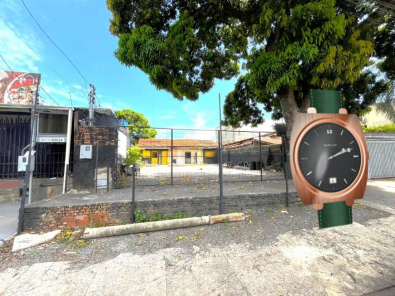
h=2 m=12
